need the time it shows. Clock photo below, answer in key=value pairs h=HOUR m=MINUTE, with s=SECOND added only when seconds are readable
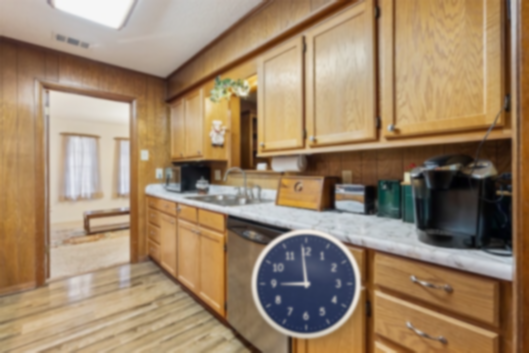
h=8 m=59
